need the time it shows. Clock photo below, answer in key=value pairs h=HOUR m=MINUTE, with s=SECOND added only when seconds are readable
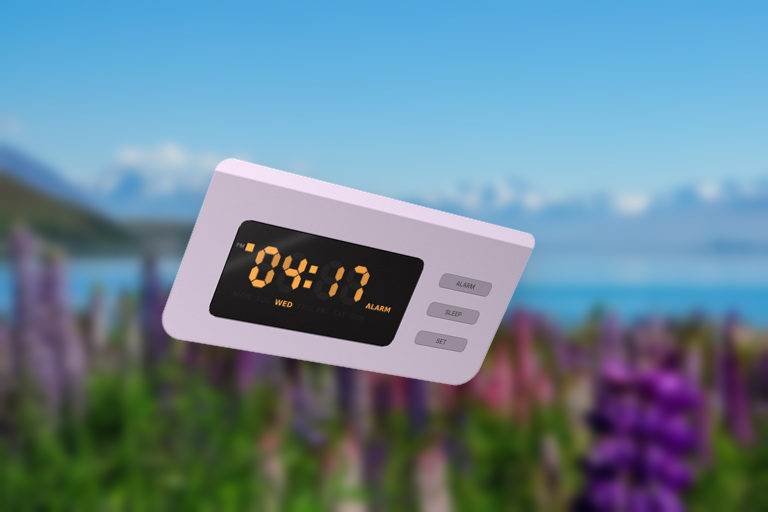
h=4 m=17
